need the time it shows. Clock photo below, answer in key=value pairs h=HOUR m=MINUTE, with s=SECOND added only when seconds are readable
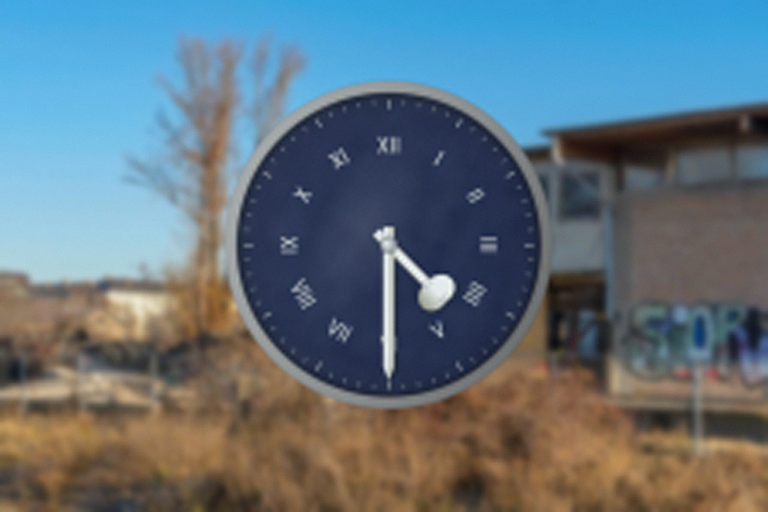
h=4 m=30
